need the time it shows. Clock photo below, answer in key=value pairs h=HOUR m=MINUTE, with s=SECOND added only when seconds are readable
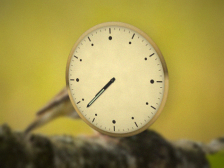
h=7 m=38
